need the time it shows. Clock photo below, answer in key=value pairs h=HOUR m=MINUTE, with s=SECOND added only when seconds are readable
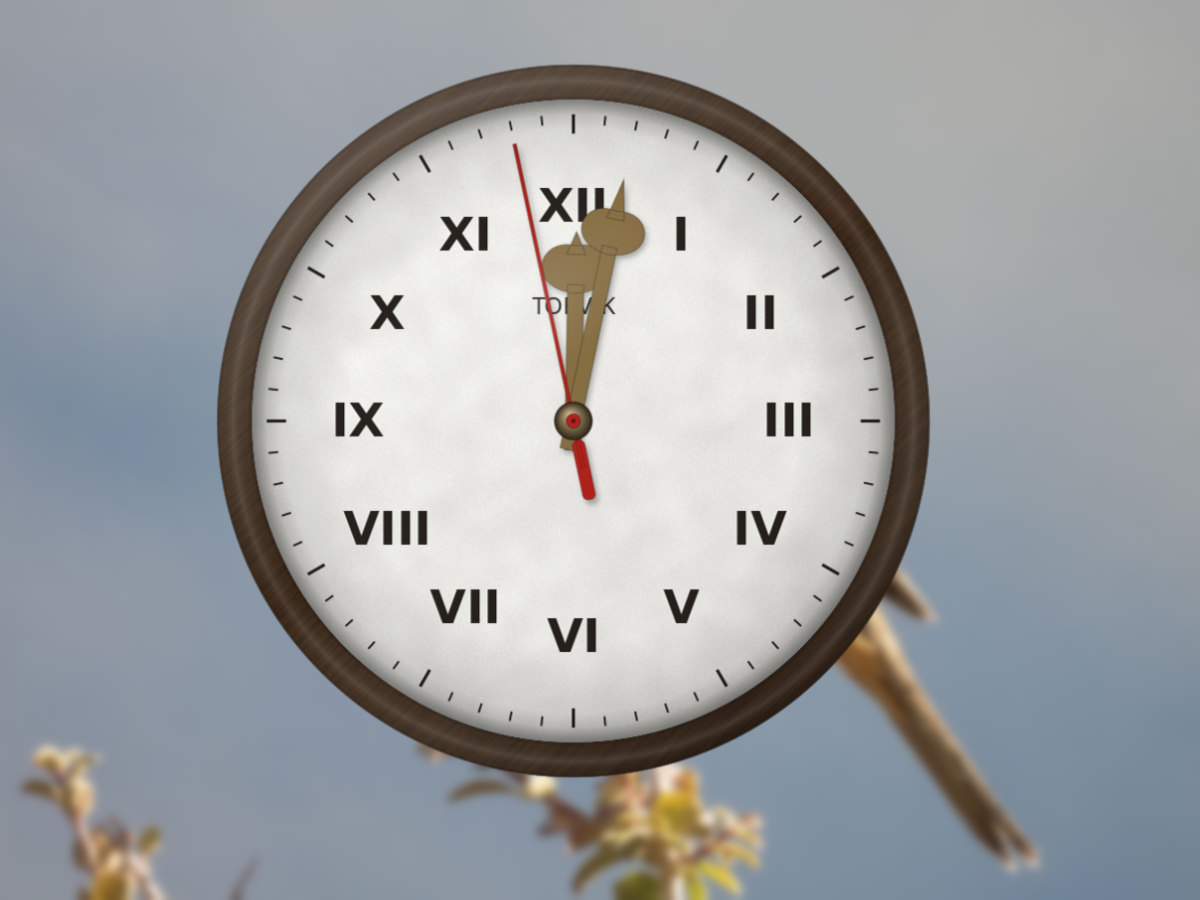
h=12 m=1 s=58
